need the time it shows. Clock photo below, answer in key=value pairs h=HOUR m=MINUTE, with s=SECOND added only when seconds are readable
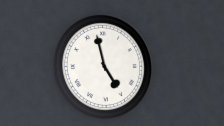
h=4 m=58
